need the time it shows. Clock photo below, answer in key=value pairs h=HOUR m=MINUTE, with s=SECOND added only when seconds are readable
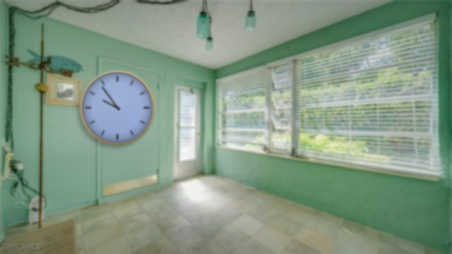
h=9 m=54
